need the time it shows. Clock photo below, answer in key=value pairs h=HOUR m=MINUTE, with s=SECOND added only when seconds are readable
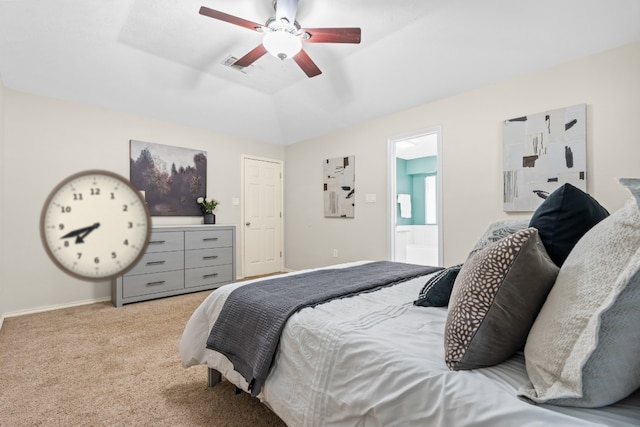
h=7 m=42
